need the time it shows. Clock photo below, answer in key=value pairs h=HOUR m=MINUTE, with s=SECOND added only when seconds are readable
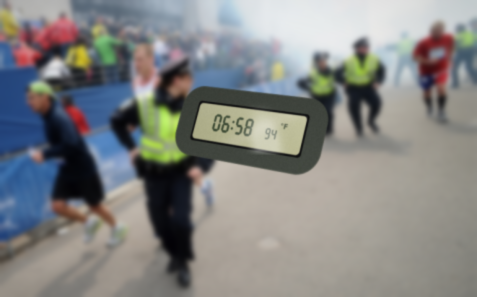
h=6 m=58
